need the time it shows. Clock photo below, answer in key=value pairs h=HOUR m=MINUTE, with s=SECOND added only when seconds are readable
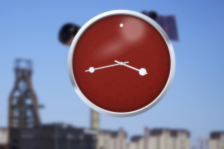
h=3 m=43
